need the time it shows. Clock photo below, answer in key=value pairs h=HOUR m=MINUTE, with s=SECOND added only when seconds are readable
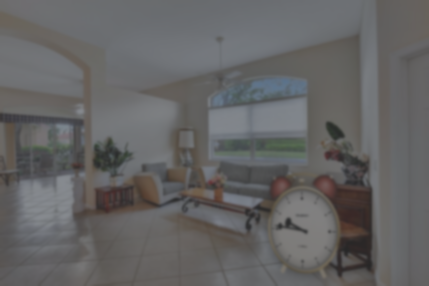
h=9 m=46
